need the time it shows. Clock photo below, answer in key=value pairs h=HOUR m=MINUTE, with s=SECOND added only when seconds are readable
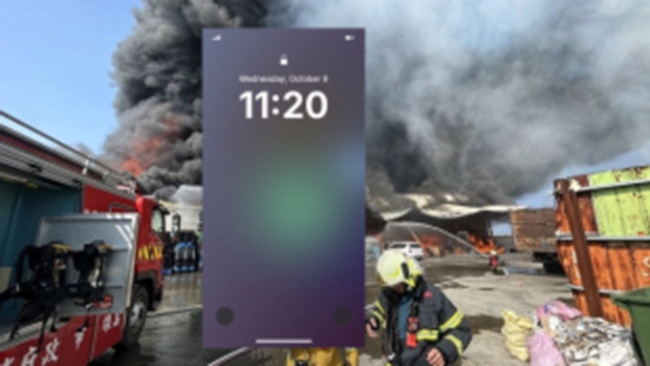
h=11 m=20
